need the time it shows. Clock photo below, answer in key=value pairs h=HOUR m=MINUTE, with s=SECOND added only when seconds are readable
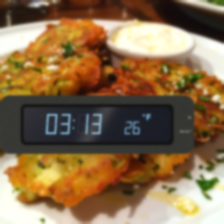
h=3 m=13
